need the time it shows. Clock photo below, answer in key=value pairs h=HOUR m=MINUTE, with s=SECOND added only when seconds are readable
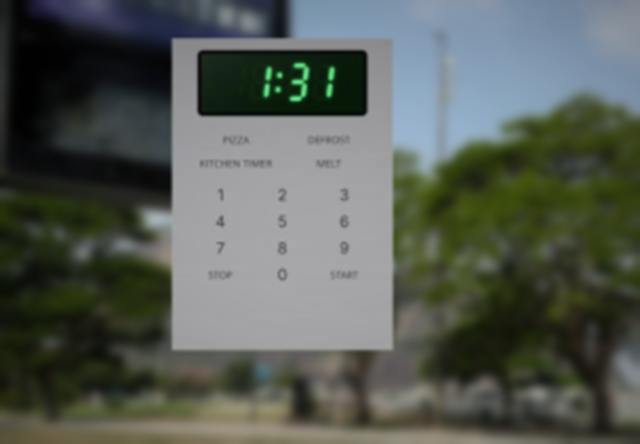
h=1 m=31
